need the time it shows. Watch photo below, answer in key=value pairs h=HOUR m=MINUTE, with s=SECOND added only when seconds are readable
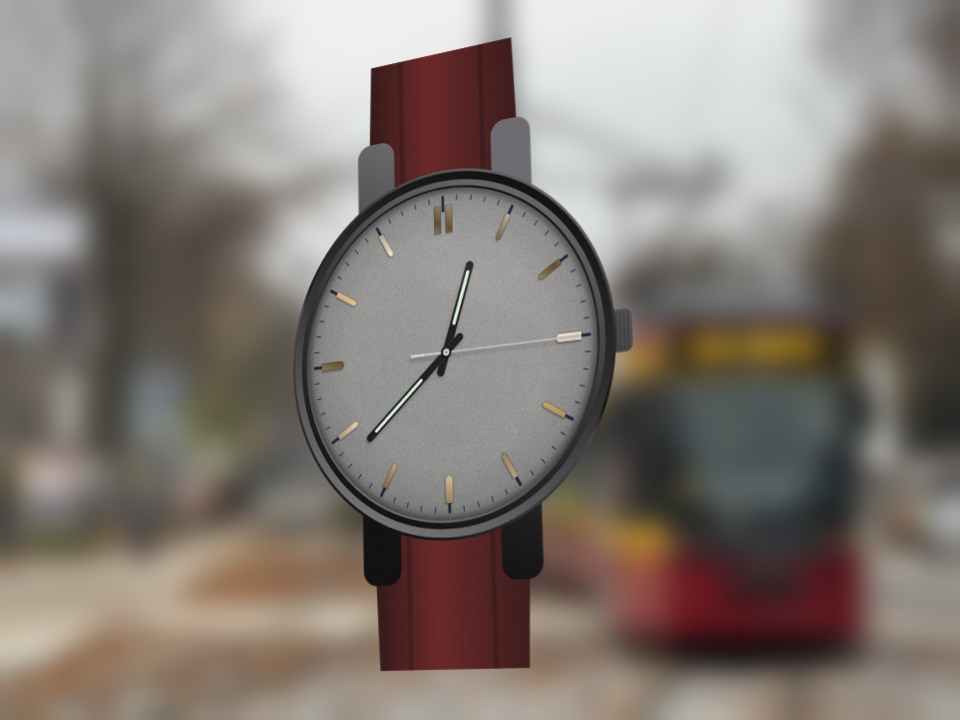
h=12 m=38 s=15
